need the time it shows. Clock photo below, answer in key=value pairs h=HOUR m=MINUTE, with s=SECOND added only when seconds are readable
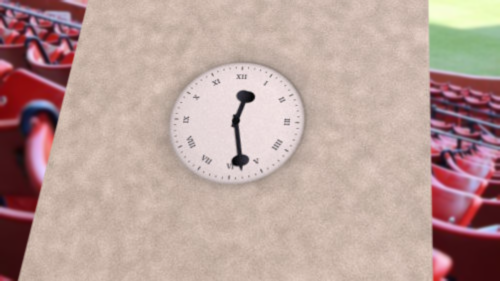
h=12 m=28
